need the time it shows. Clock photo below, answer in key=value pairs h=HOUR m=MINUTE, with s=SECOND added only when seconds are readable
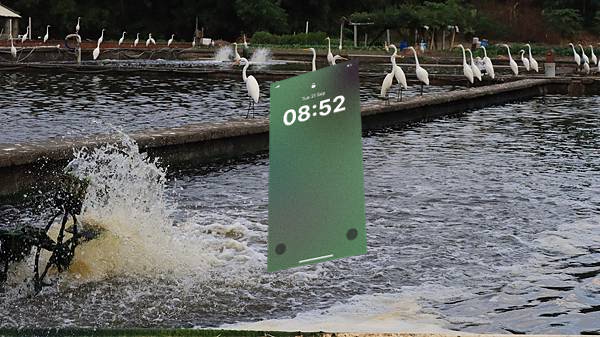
h=8 m=52
